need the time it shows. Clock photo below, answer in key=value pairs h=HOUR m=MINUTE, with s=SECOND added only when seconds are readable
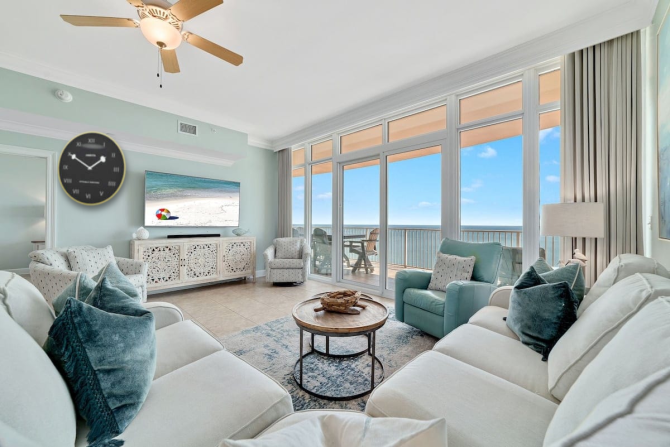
h=1 m=50
